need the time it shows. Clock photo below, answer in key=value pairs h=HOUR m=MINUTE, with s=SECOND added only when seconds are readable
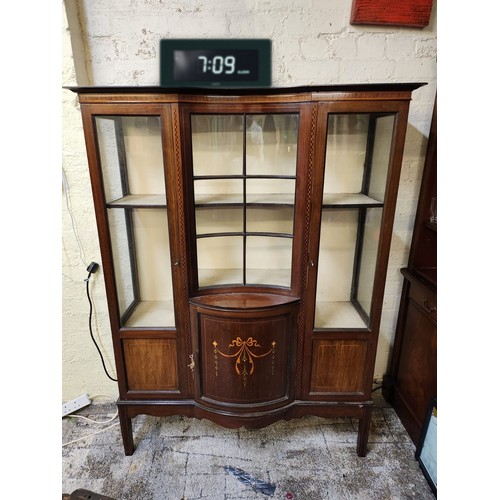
h=7 m=9
